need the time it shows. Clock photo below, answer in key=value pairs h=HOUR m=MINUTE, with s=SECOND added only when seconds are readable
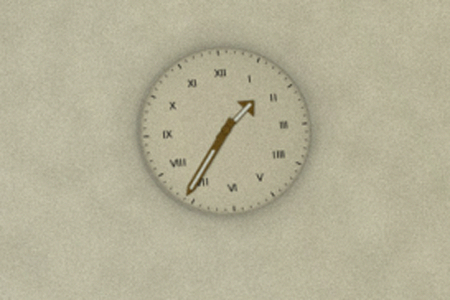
h=1 m=36
